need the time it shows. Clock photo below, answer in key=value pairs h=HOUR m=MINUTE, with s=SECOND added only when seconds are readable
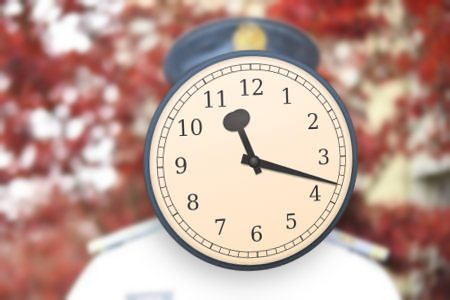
h=11 m=18
